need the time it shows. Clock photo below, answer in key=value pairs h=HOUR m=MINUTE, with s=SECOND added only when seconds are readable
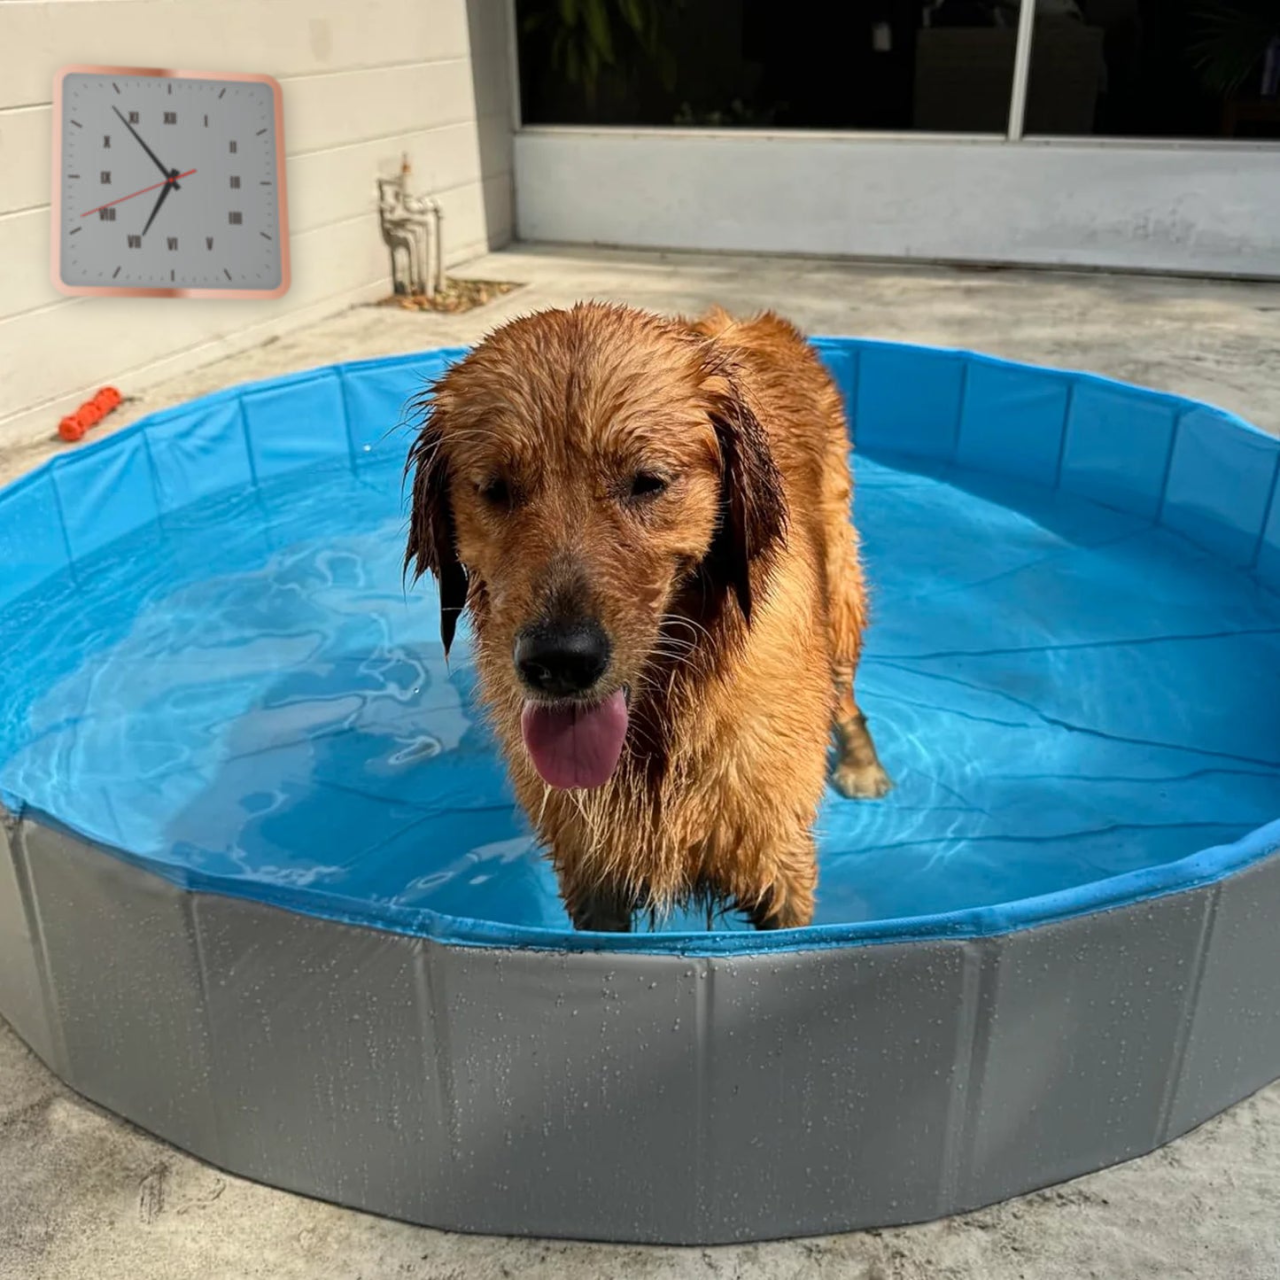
h=6 m=53 s=41
